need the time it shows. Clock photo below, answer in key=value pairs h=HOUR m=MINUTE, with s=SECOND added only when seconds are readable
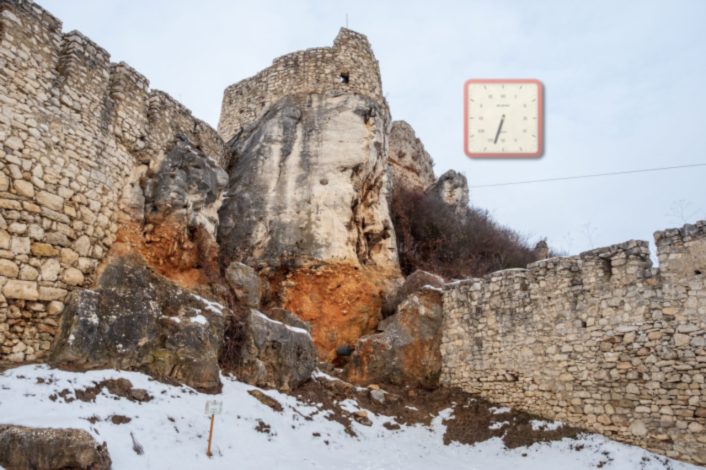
h=6 m=33
